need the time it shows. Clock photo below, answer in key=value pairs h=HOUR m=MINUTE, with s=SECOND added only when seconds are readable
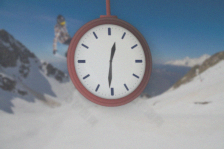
h=12 m=31
